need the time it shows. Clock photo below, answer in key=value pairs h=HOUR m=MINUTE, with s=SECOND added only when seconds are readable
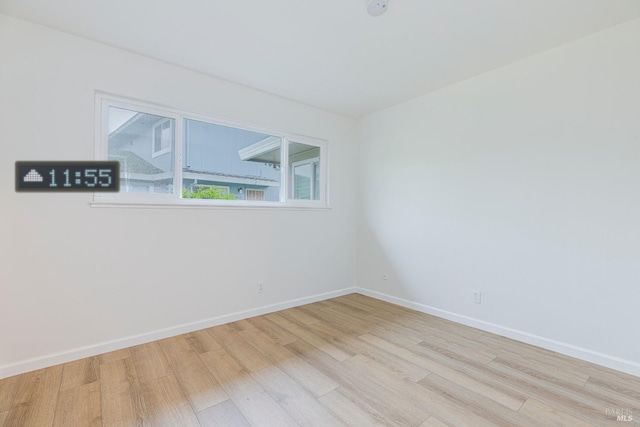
h=11 m=55
